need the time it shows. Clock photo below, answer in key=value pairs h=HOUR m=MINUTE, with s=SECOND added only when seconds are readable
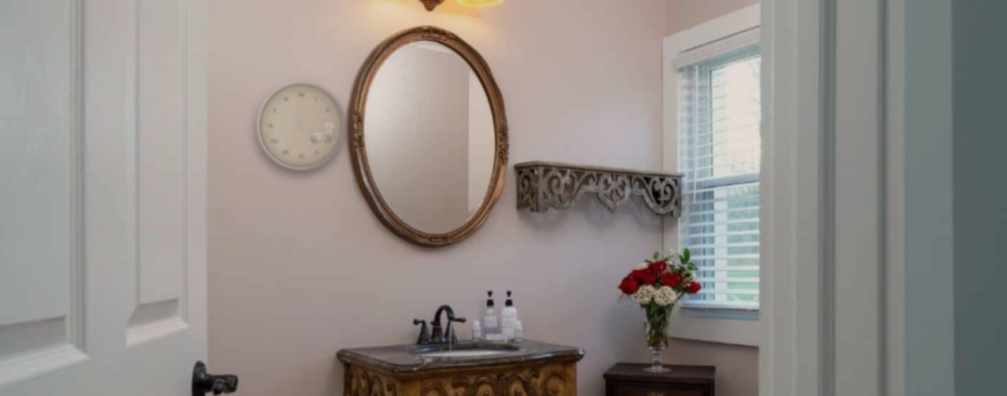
h=4 m=18
